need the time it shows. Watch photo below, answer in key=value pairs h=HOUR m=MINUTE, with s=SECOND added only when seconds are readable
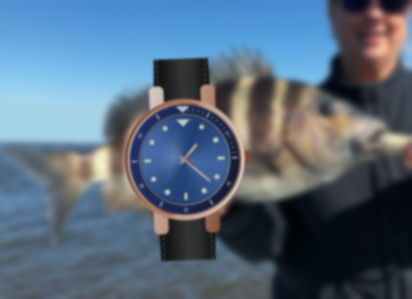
h=1 m=22
